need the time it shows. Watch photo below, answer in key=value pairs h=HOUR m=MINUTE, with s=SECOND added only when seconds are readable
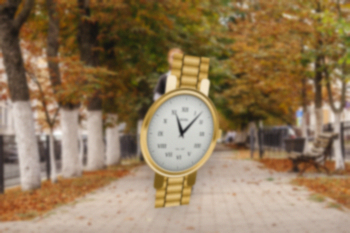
h=11 m=7
